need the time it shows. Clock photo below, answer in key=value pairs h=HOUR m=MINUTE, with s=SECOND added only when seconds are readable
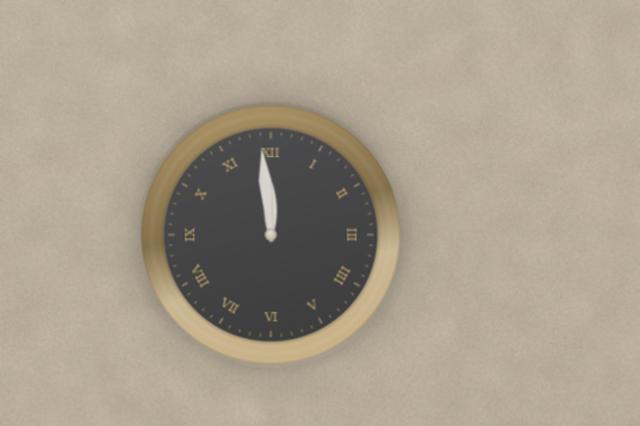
h=11 m=59
